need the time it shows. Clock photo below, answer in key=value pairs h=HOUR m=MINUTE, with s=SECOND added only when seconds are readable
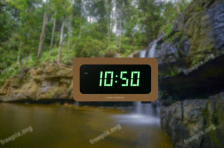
h=10 m=50
